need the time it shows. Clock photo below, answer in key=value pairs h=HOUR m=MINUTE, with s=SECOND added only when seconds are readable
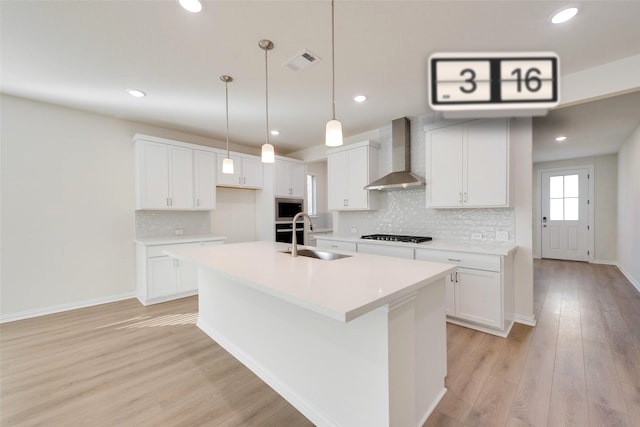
h=3 m=16
